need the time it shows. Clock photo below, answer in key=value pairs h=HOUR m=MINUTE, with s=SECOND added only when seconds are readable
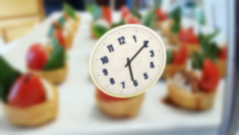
h=6 m=10
